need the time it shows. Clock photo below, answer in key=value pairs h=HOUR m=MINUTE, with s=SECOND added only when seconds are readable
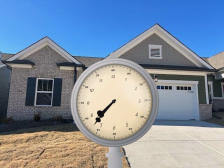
h=7 m=37
